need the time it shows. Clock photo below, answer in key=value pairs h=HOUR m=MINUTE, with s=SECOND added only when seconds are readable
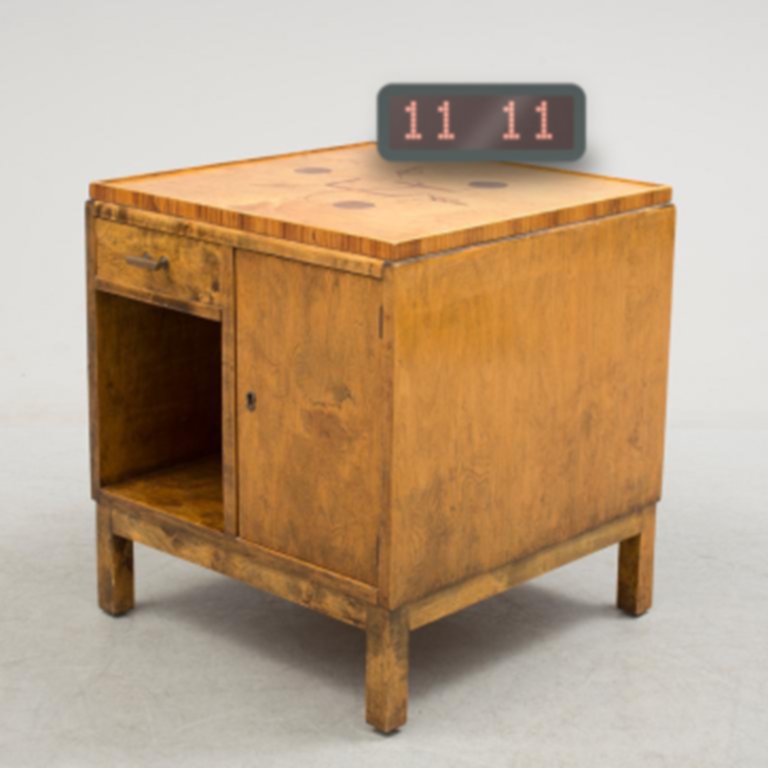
h=11 m=11
